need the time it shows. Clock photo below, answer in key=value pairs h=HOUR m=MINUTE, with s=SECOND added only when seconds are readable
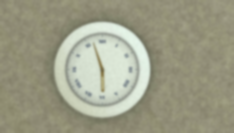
h=5 m=57
